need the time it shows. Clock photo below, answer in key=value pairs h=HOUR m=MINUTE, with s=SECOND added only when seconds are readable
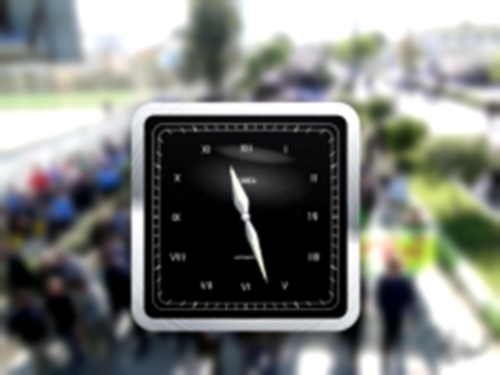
h=11 m=27
